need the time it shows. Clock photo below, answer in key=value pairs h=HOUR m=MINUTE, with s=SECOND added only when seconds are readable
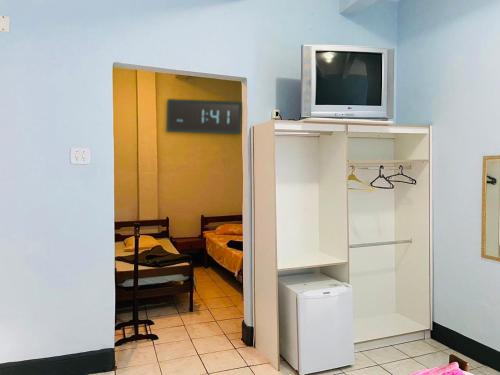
h=1 m=41
